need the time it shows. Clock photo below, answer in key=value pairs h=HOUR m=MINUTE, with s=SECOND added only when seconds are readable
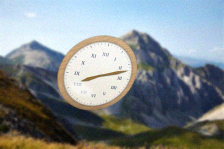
h=8 m=12
